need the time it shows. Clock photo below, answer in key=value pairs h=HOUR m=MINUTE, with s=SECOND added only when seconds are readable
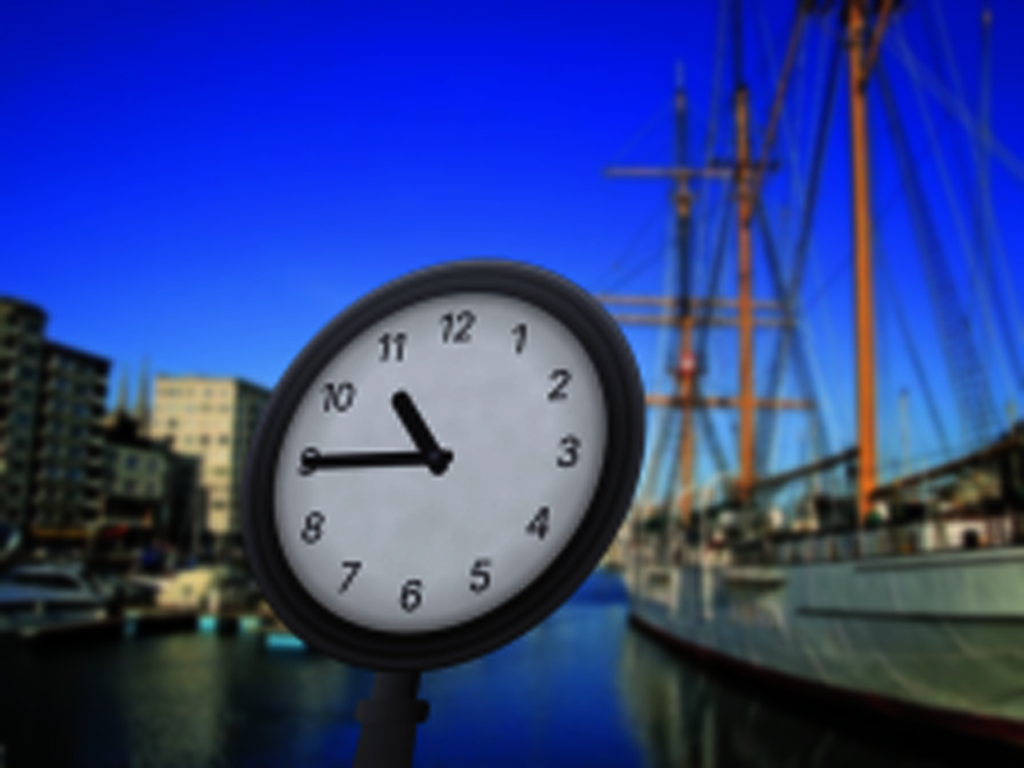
h=10 m=45
